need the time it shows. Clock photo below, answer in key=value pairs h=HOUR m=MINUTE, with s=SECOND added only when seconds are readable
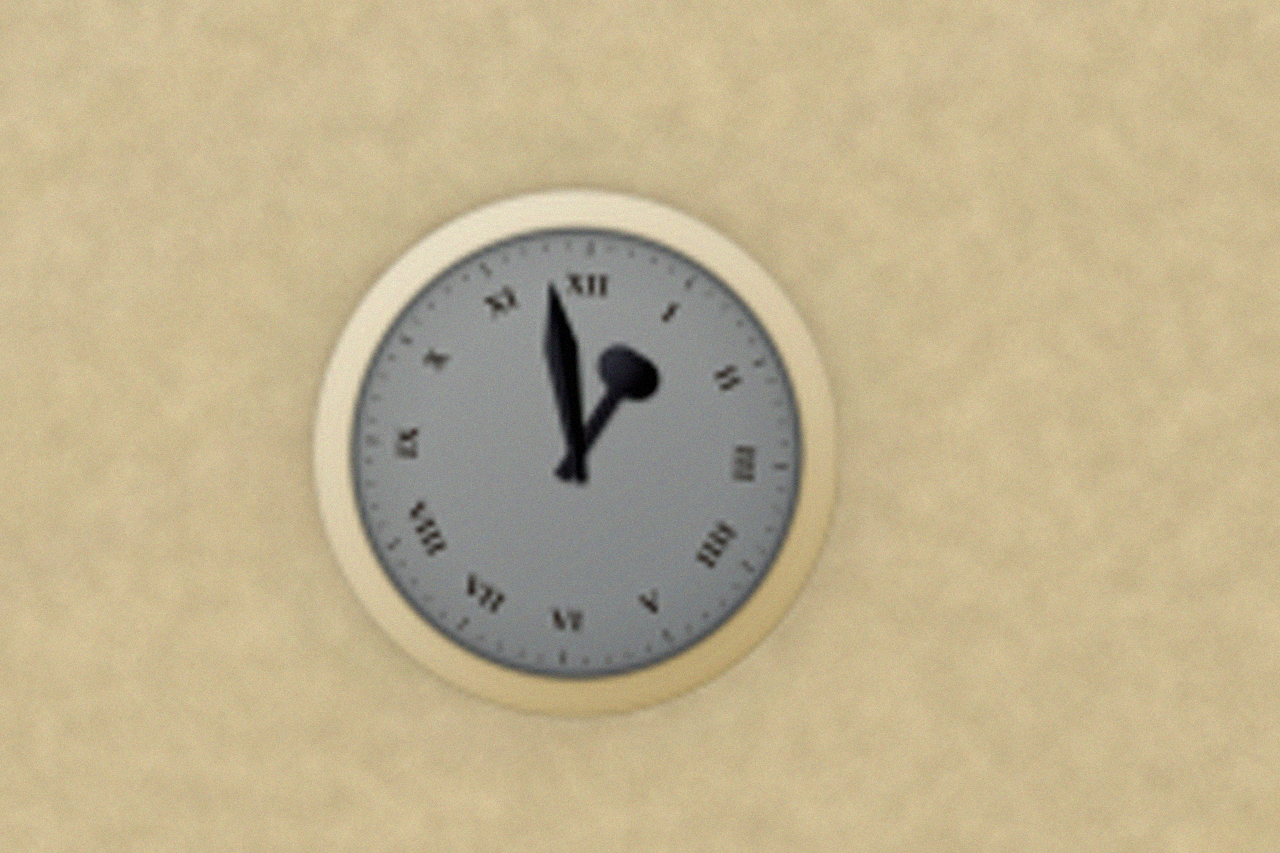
h=12 m=58
